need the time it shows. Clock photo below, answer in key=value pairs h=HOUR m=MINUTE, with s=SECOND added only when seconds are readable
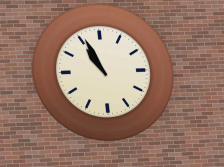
h=10 m=56
